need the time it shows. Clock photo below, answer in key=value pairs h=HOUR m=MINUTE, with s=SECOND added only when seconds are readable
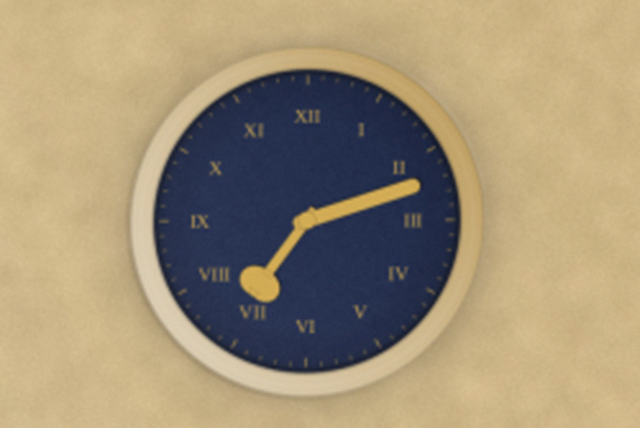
h=7 m=12
